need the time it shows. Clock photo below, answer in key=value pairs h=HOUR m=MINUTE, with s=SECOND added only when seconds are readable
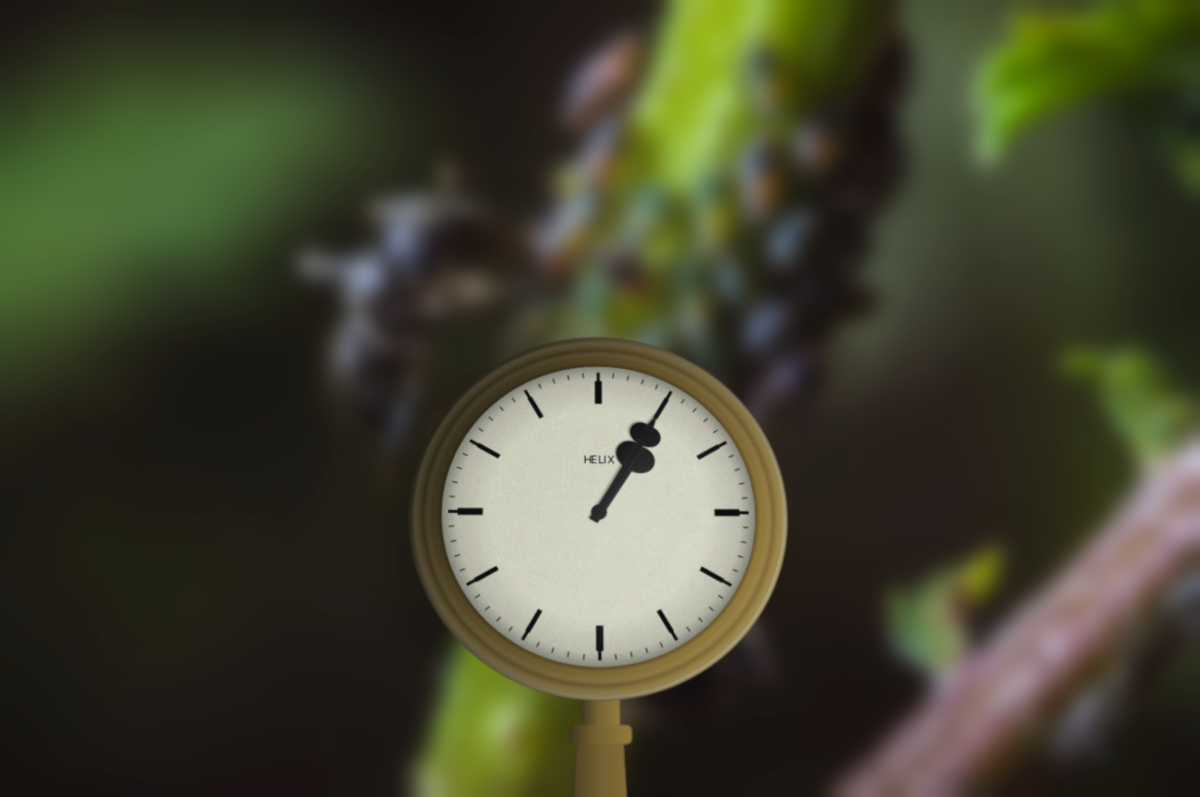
h=1 m=5
